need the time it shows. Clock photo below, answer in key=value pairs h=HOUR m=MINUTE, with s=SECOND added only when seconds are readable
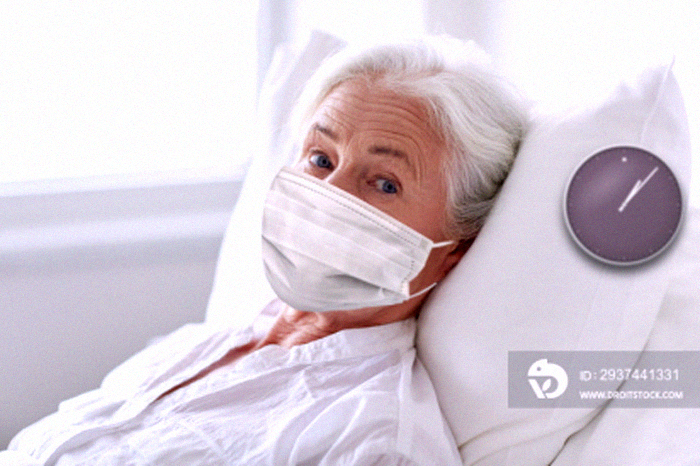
h=1 m=7
